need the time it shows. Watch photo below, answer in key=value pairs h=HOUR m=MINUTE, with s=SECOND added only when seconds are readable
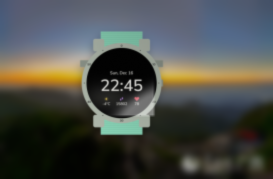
h=22 m=45
